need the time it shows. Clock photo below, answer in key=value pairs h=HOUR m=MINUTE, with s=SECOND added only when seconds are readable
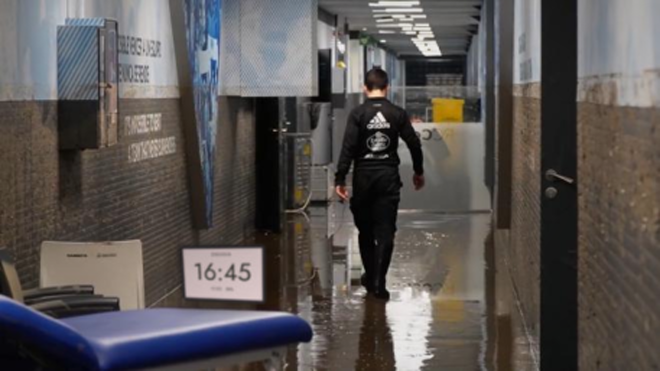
h=16 m=45
